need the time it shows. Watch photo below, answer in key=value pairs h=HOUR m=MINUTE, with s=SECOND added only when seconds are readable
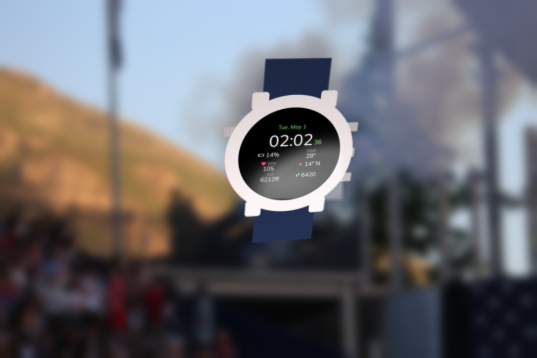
h=2 m=2
